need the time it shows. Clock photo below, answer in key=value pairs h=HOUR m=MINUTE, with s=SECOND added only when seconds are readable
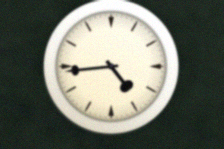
h=4 m=44
